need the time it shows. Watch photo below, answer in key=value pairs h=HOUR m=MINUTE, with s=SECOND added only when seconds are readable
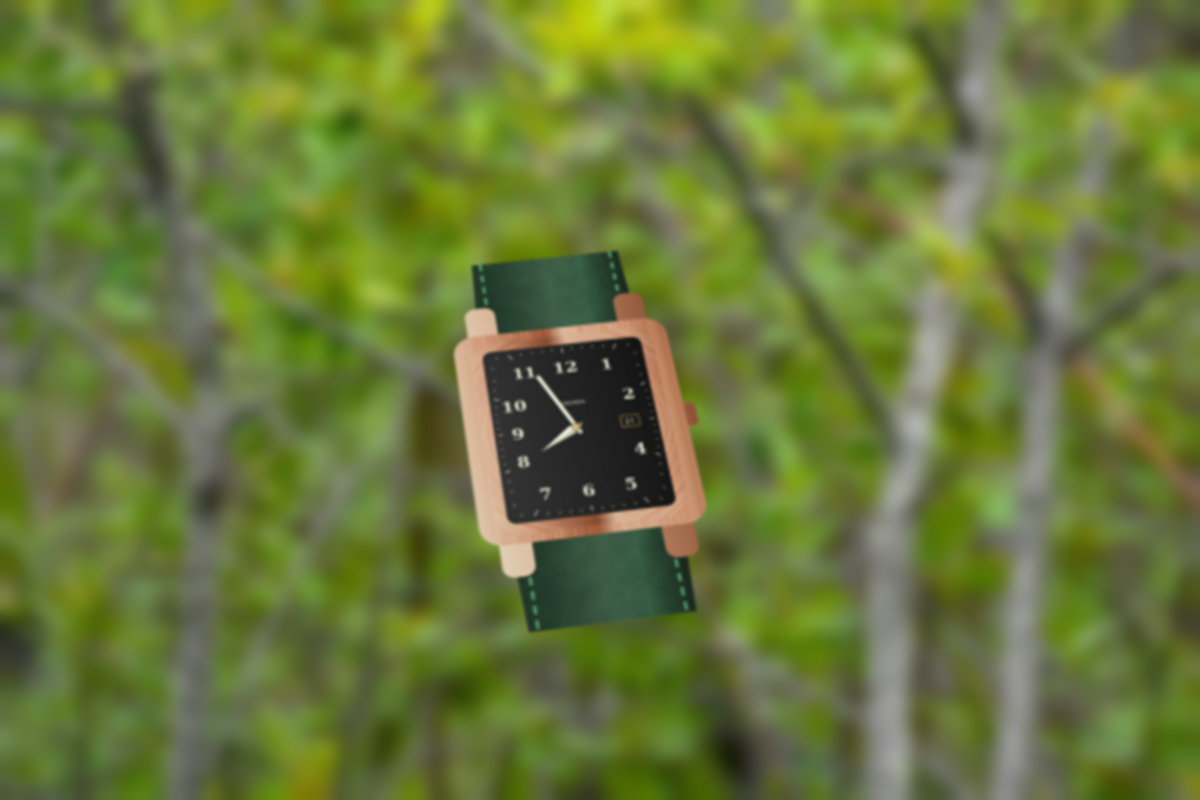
h=7 m=56
